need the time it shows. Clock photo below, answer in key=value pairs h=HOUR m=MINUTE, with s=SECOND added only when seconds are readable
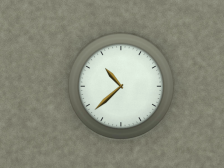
h=10 m=38
